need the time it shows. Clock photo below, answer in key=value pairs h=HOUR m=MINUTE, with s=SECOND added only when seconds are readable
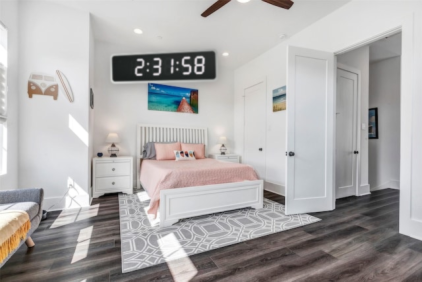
h=2 m=31 s=58
